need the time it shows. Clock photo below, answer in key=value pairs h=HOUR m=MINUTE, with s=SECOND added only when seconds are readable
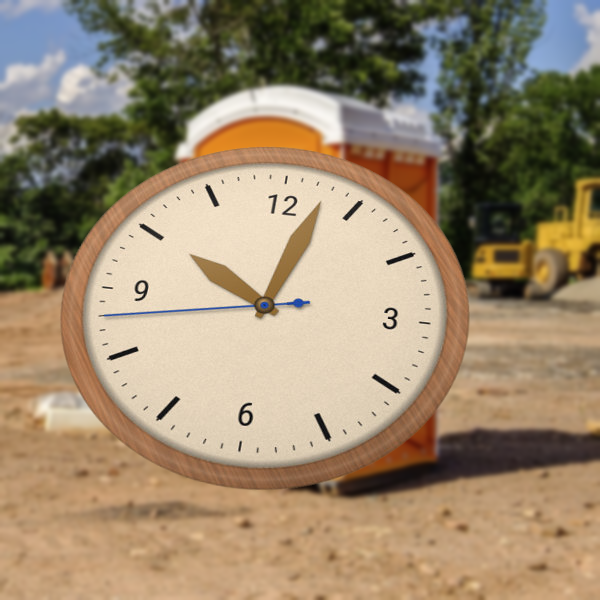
h=10 m=2 s=43
